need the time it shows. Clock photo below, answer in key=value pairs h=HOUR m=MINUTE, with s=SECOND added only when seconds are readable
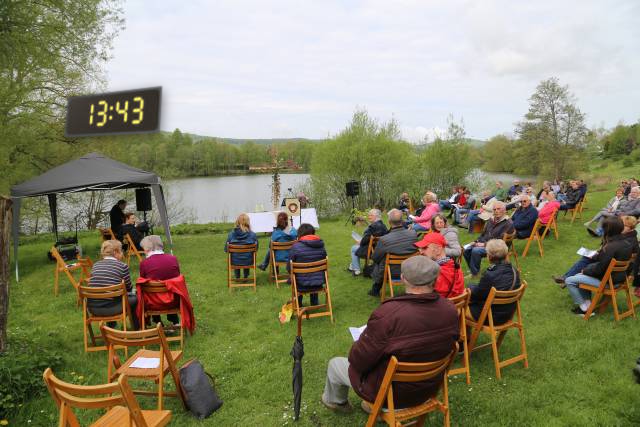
h=13 m=43
